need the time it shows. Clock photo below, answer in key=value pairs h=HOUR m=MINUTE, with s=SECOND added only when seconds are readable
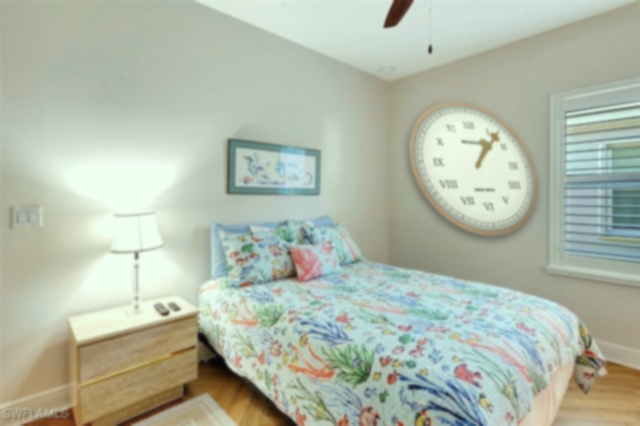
h=1 m=7
